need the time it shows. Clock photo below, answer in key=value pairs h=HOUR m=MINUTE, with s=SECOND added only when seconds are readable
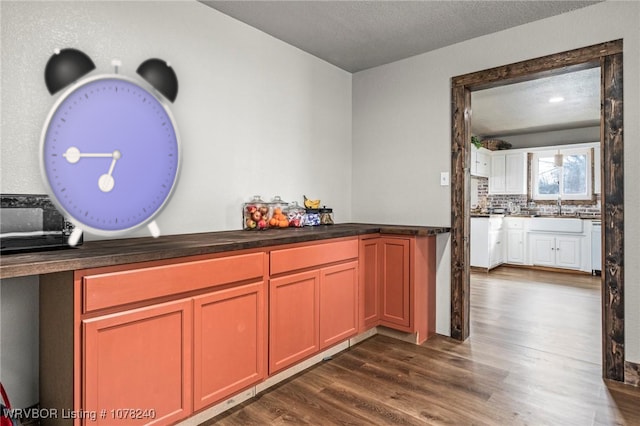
h=6 m=45
